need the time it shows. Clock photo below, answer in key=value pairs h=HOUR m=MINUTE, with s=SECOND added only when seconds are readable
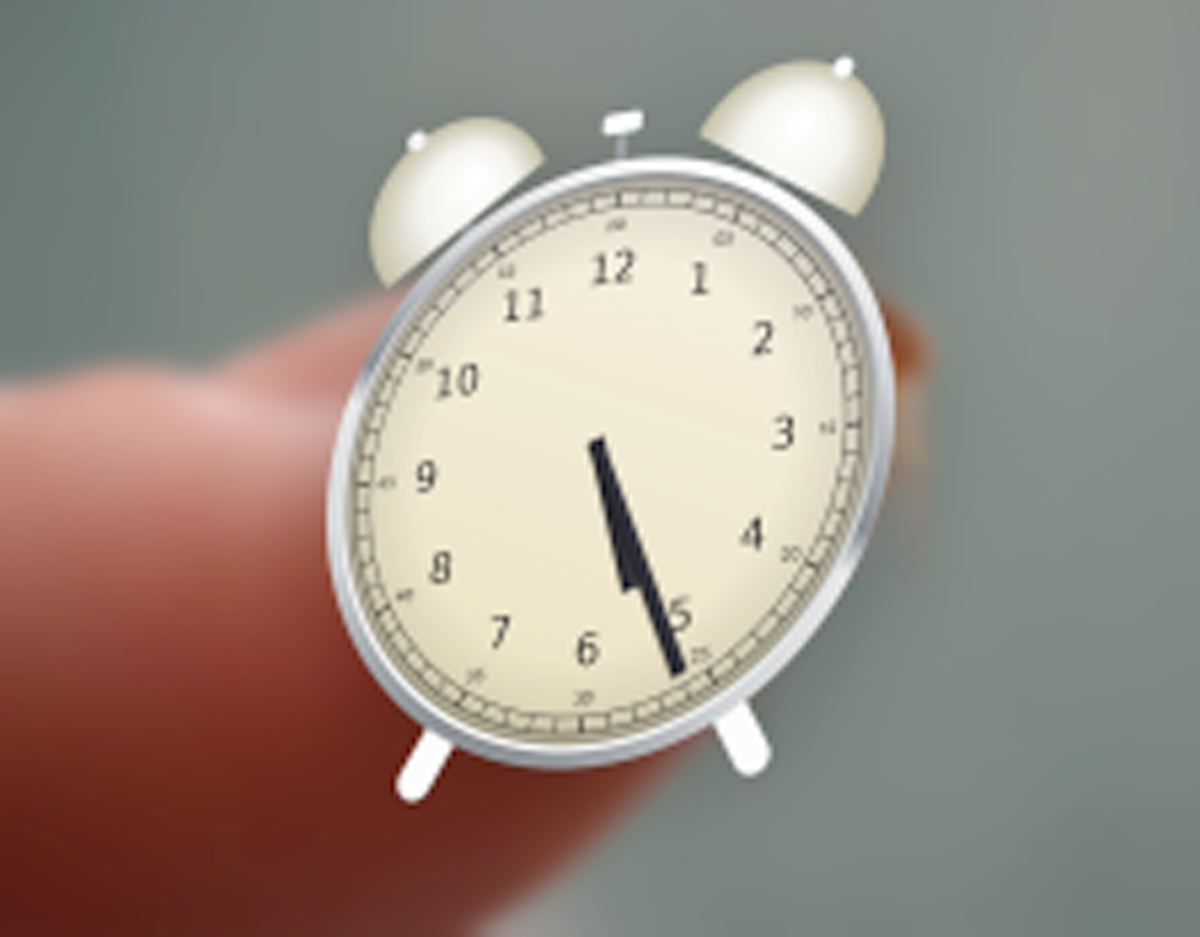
h=5 m=26
